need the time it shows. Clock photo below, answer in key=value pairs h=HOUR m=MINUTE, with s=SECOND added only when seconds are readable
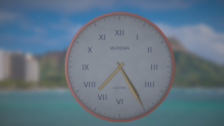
h=7 m=25
